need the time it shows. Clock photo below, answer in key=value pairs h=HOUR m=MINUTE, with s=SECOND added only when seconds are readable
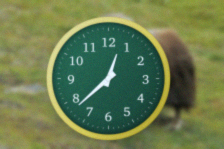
h=12 m=38
